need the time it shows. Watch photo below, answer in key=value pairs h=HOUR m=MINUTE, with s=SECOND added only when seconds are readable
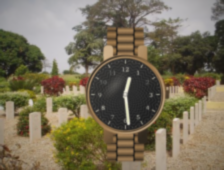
h=12 m=29
